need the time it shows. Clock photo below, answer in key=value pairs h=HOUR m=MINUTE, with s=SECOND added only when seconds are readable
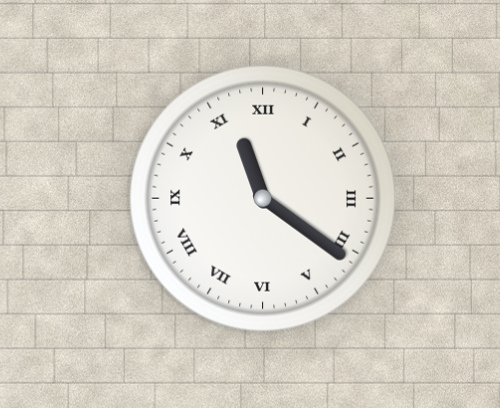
h=11 m=21
